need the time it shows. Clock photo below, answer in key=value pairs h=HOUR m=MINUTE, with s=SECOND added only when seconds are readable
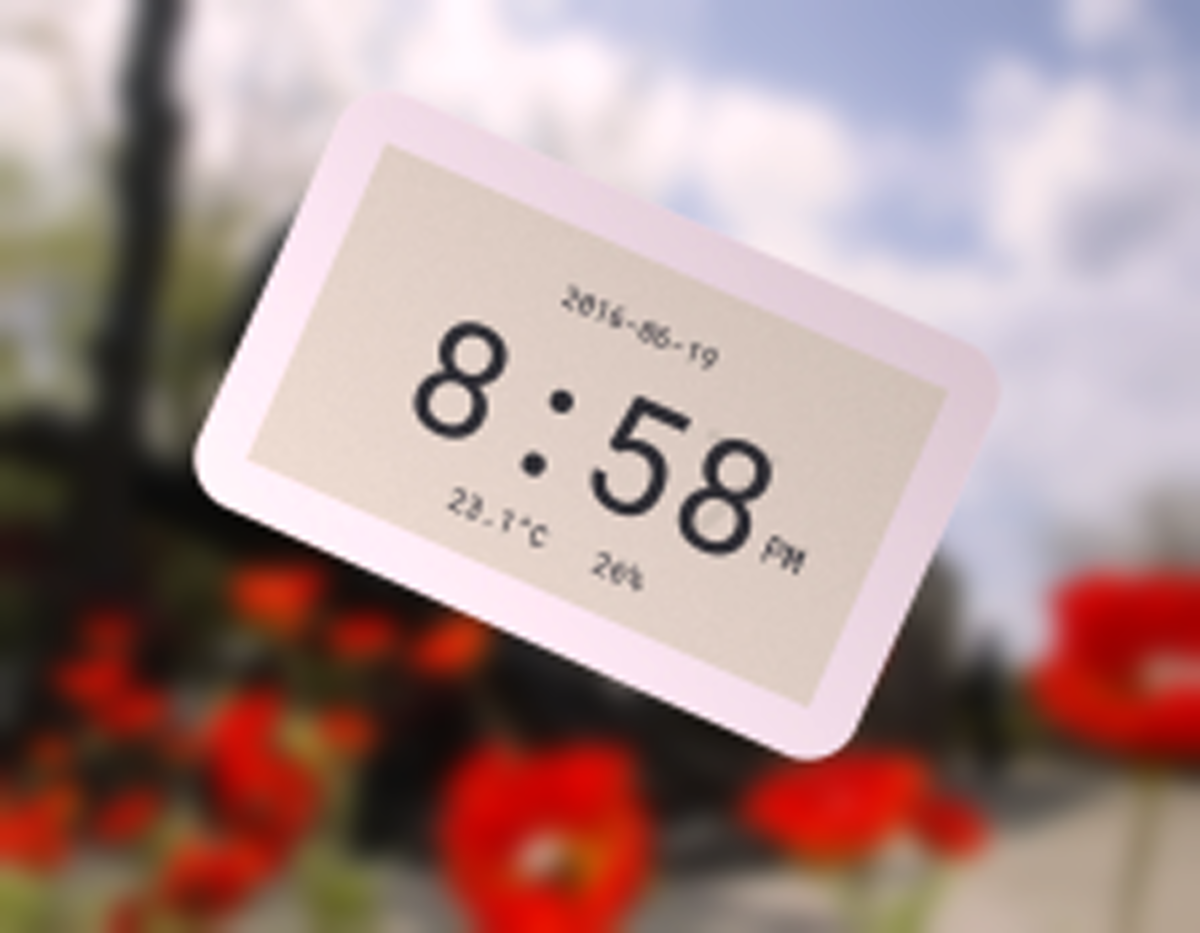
h=8 m=58
